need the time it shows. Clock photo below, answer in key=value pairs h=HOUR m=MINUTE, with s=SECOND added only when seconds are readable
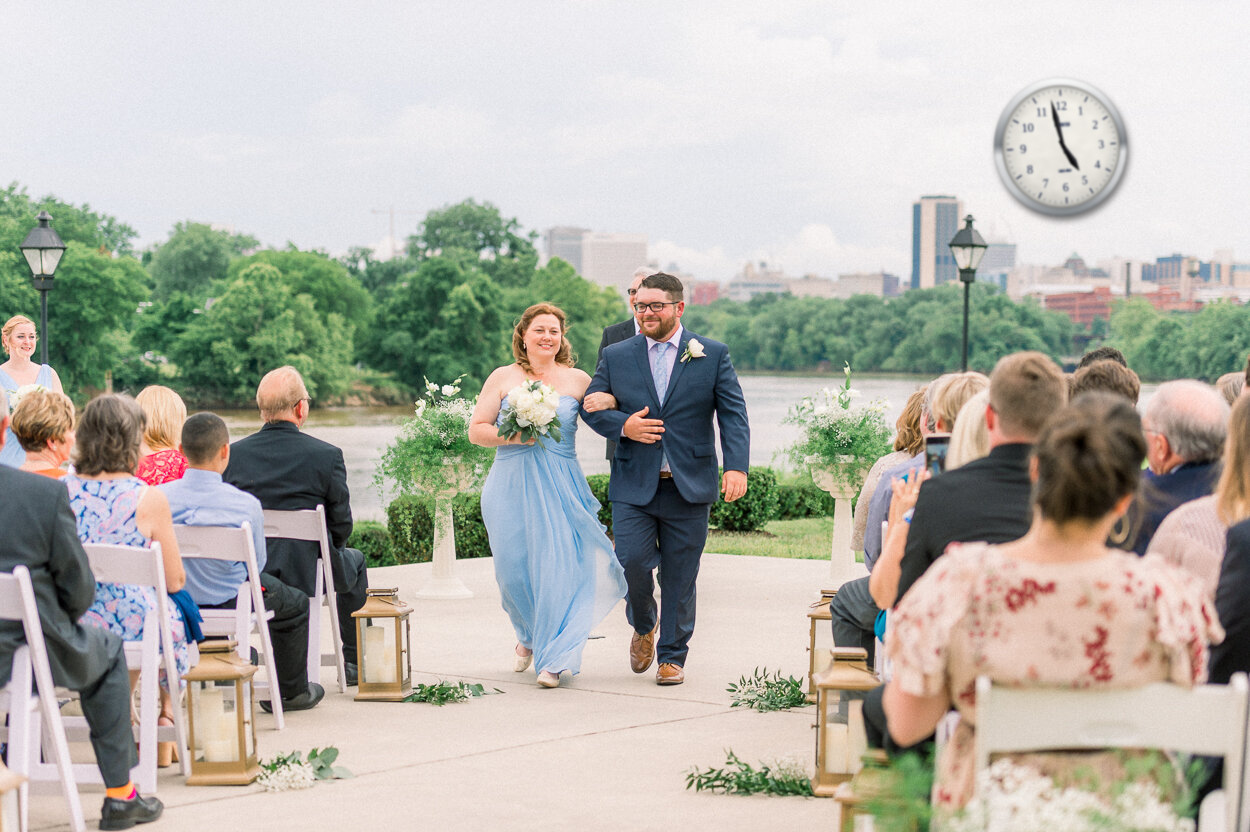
h=4 m=58
